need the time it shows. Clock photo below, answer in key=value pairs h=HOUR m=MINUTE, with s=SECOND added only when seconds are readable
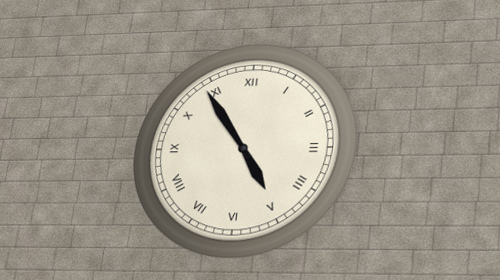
h=4 m=54
